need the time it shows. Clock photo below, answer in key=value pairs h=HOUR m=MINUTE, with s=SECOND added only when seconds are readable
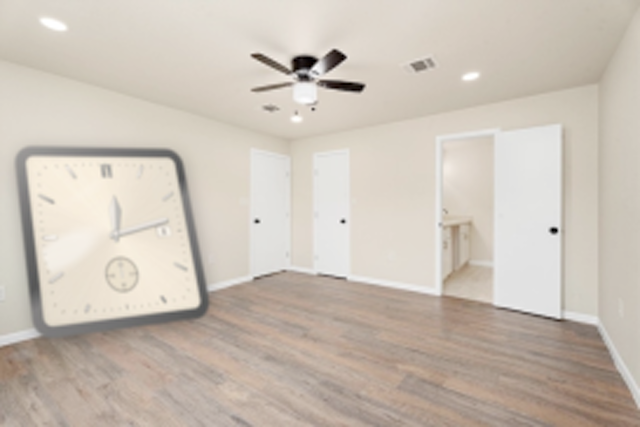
h=12 m=13
